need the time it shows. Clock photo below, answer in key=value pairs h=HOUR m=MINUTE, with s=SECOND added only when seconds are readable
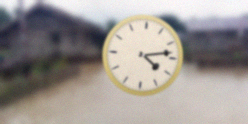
h=4 m=13
